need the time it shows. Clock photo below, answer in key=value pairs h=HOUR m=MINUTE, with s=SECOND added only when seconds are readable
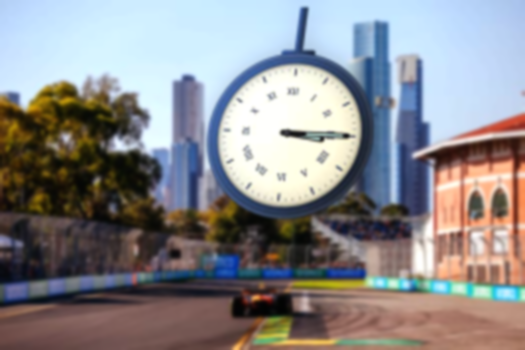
h=3 m=15
